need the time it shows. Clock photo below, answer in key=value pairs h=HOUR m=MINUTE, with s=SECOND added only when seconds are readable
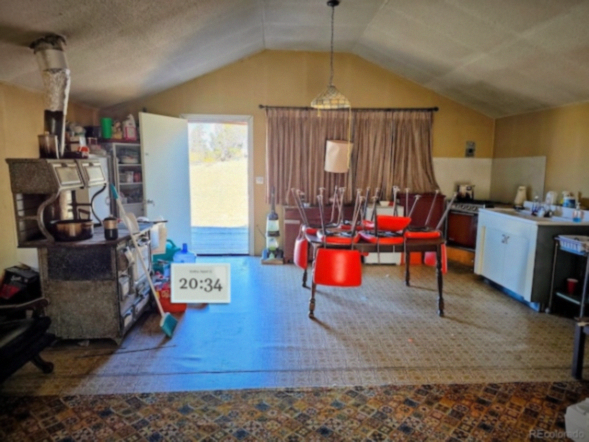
h=20 m=34
